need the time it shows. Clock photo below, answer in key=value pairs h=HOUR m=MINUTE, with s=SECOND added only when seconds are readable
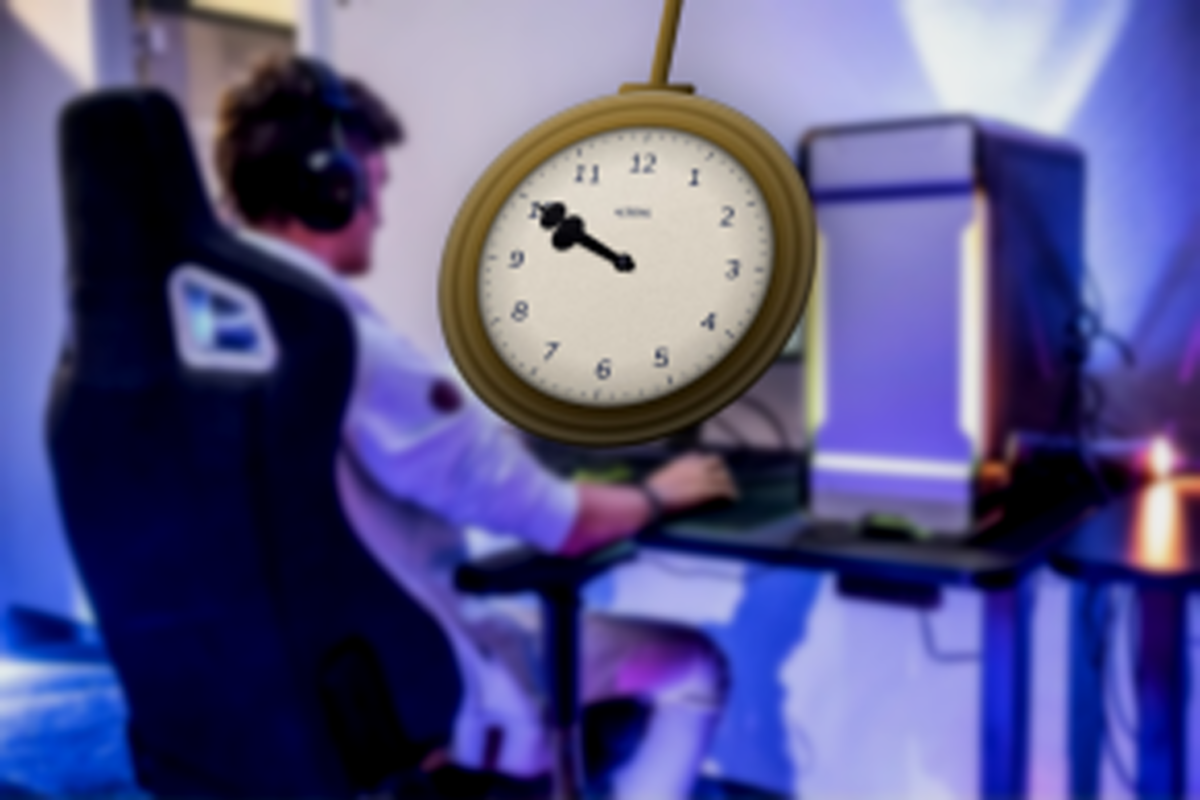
h=9 m=50
